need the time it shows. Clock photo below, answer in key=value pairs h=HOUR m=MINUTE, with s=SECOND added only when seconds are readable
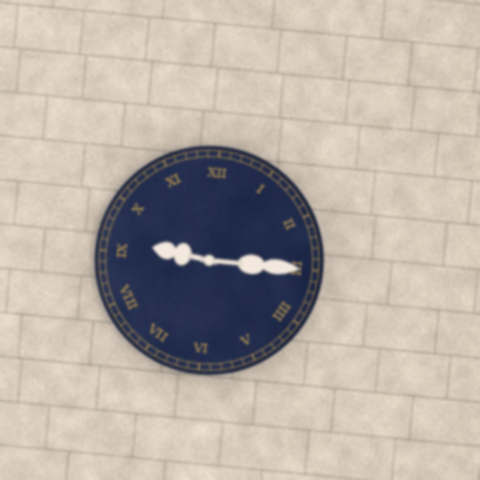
h=9 m=15
